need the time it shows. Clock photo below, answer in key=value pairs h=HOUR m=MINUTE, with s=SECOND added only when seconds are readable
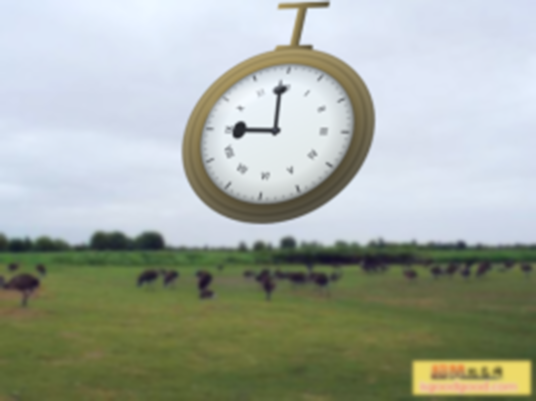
h=8 m=59
